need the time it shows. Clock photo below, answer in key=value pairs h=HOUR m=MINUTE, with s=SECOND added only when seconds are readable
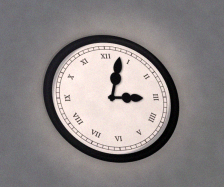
h=3 m=3
